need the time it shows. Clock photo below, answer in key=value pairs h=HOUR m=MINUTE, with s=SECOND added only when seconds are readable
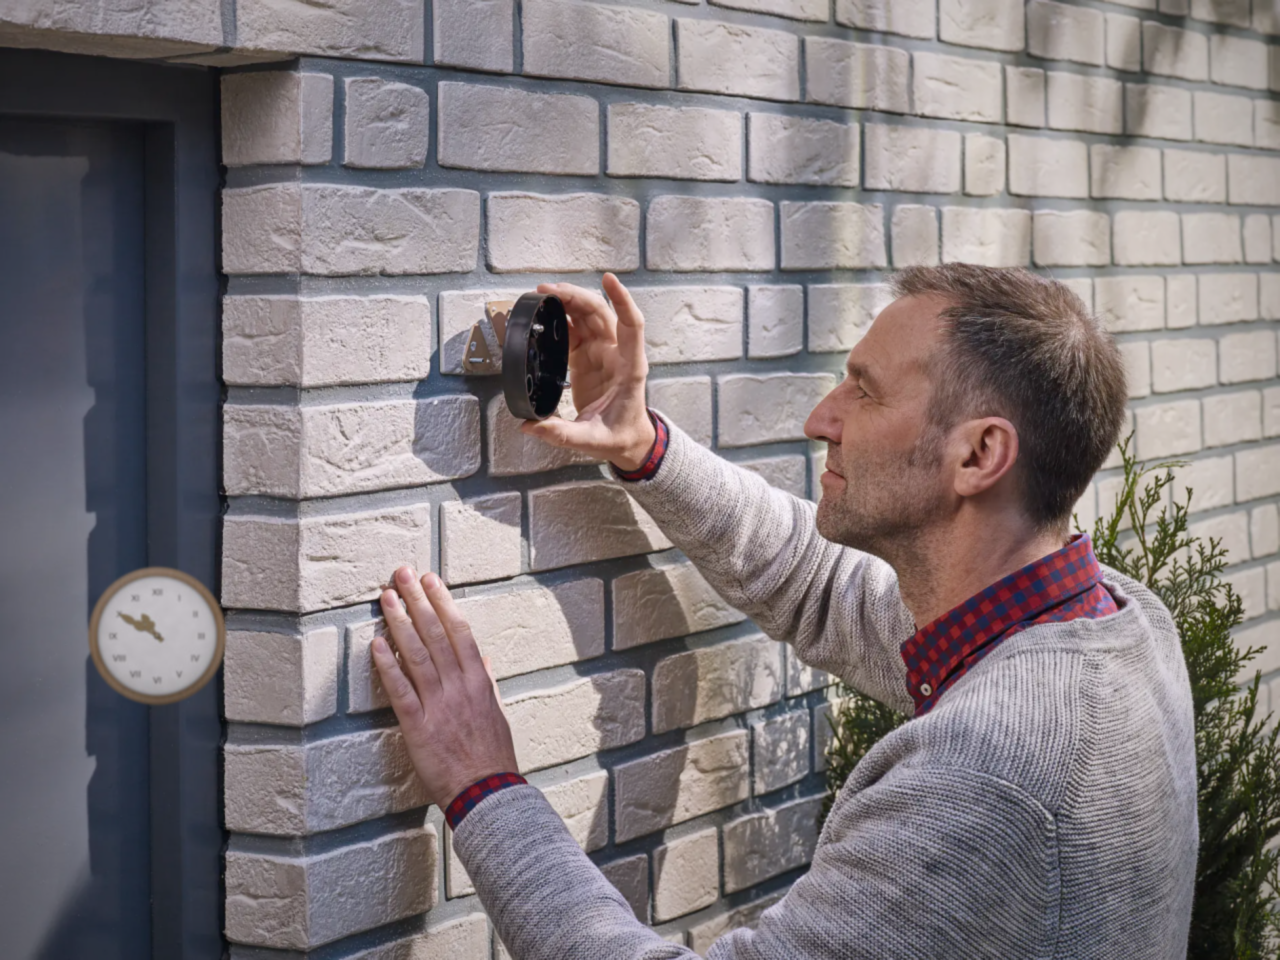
h=10 m=50
